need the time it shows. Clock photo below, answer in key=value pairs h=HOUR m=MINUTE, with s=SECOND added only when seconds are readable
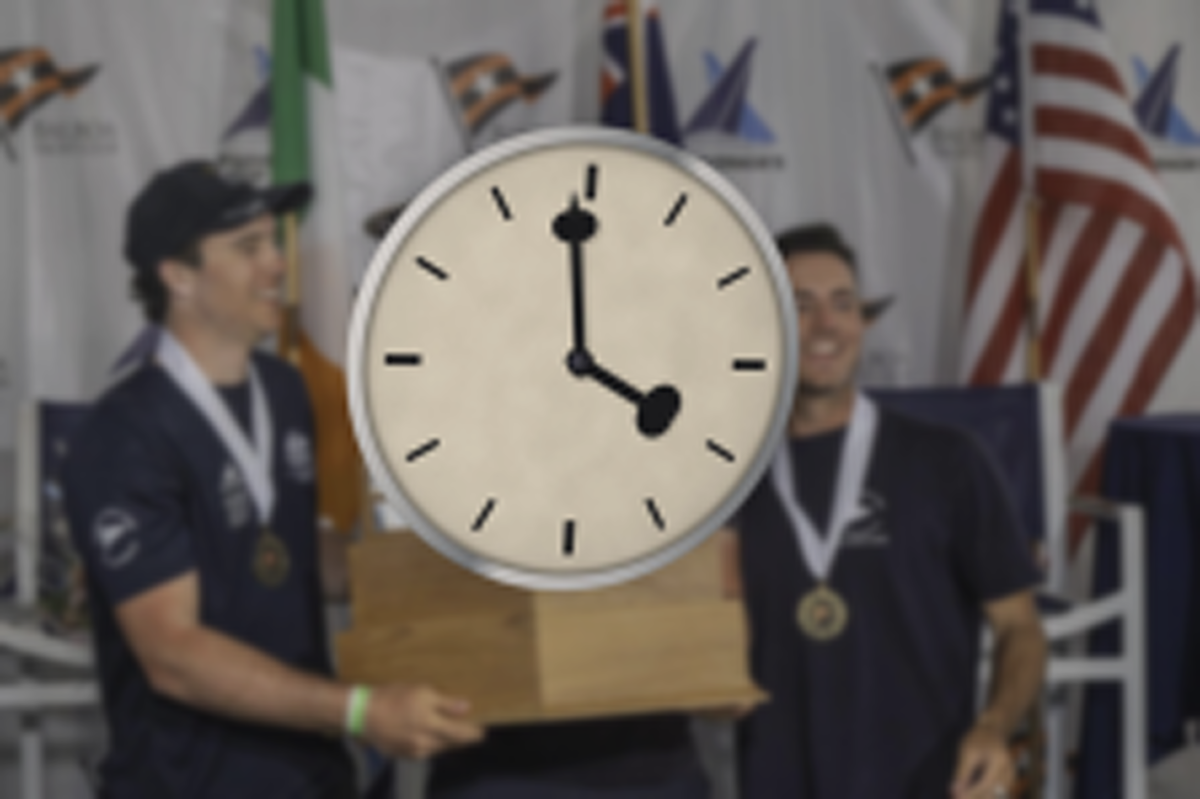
h=3 m=59
